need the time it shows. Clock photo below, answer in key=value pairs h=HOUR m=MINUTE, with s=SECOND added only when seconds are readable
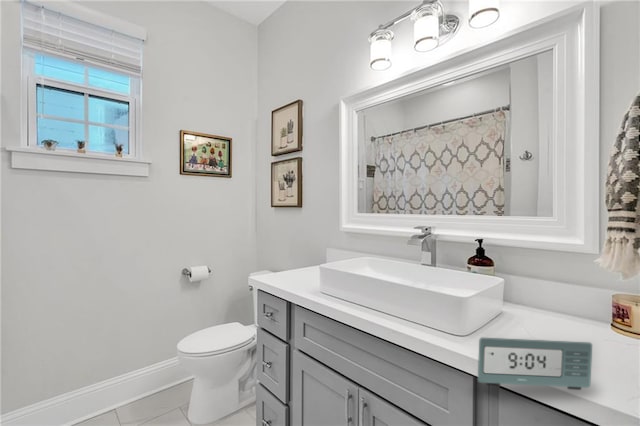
h=9 m=4
